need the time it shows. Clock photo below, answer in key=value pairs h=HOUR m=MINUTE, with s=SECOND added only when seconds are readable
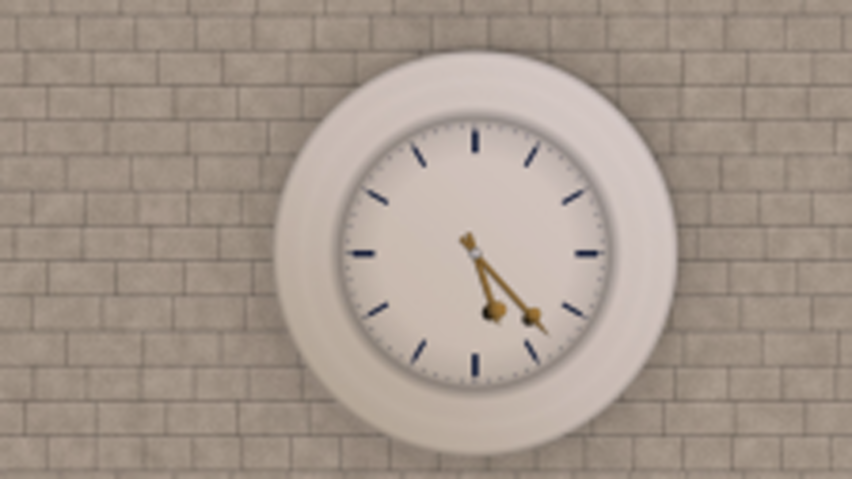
h=5 m=23
